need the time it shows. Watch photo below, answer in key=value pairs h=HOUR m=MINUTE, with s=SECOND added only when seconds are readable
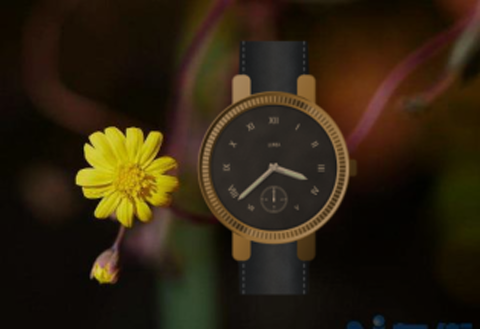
h=3 m=38
